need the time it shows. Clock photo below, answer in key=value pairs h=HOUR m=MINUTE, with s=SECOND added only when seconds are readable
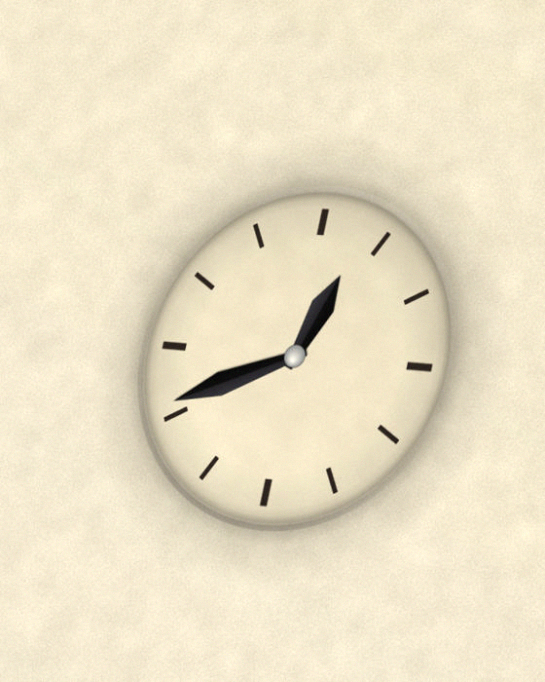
h=12 m=41
